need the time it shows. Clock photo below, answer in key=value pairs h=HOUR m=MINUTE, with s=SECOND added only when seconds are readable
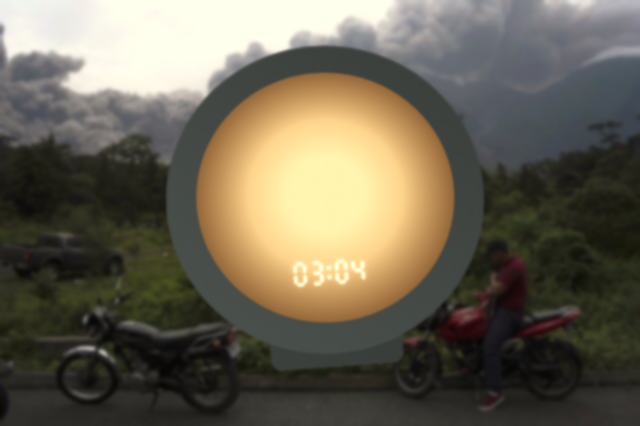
h=3 m=4
